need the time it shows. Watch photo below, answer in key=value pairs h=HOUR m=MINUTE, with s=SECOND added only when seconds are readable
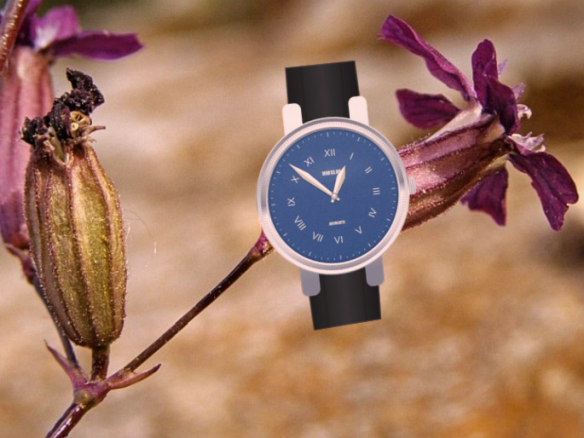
h=12 m=52
